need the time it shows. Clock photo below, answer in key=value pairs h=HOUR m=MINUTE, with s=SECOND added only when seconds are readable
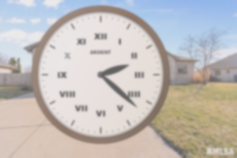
h=2 m=22
